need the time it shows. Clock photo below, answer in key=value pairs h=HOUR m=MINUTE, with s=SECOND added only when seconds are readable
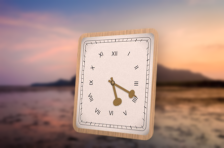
h=5 m=19
